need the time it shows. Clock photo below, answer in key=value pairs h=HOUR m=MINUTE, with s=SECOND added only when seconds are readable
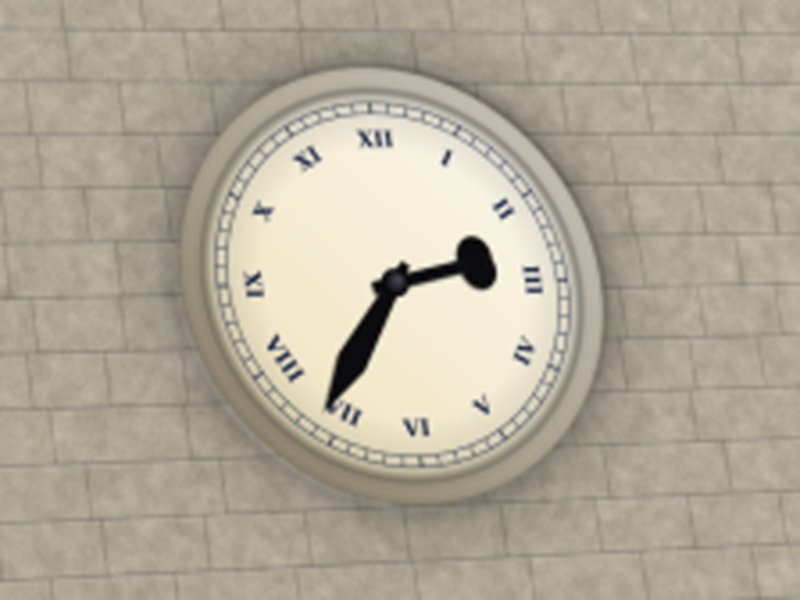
h=2 m=36
